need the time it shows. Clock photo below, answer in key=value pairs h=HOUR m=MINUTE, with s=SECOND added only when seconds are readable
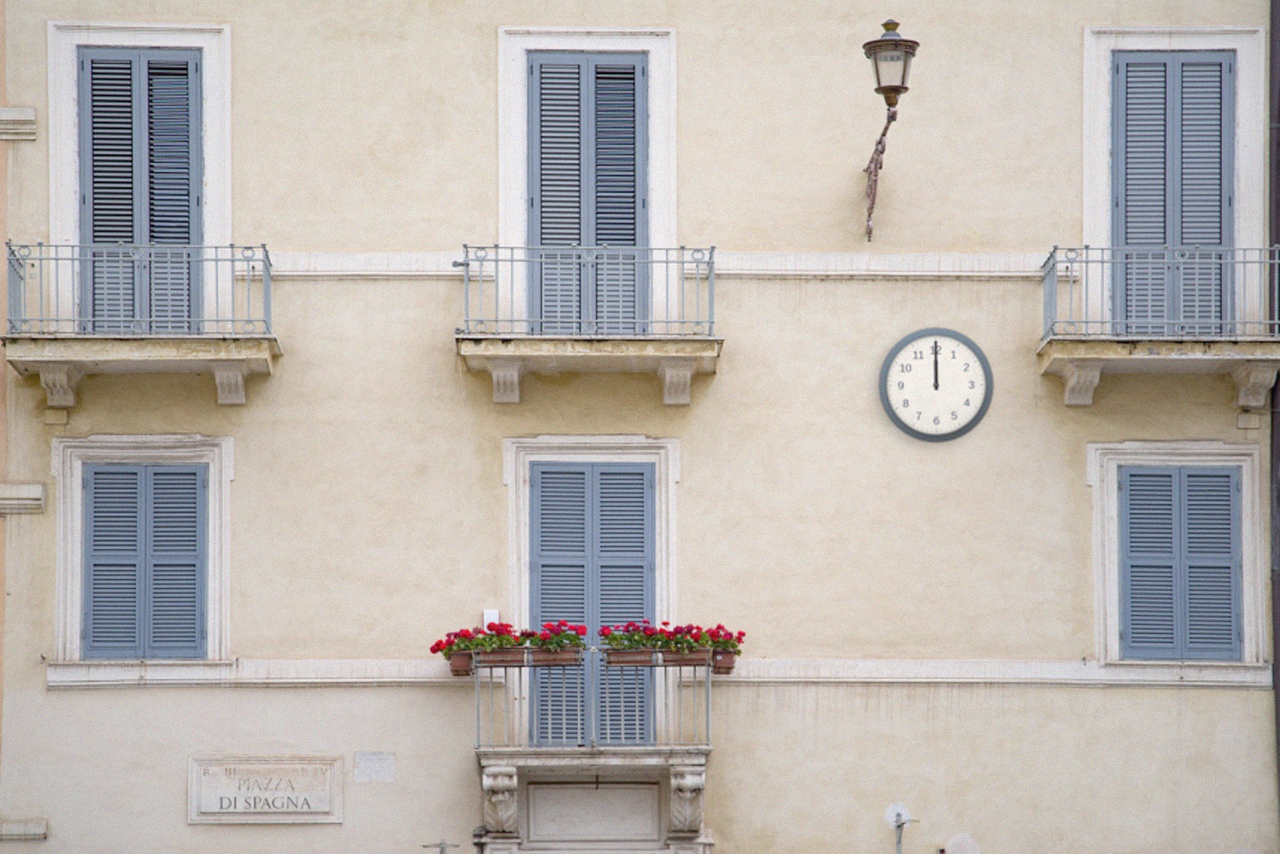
h=12 m=0
